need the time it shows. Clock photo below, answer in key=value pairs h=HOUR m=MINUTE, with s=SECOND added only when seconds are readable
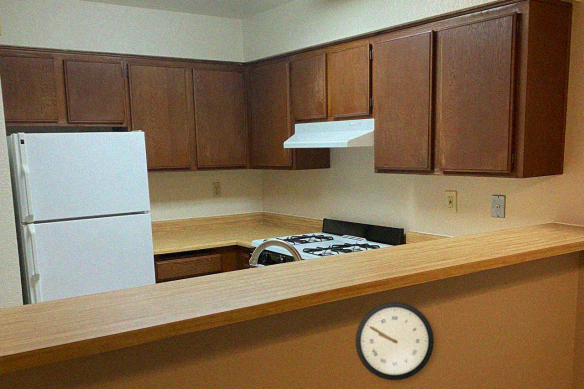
h=9 m=50
